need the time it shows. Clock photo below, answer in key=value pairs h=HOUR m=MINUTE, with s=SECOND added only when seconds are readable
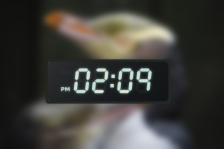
h=2 m=9
